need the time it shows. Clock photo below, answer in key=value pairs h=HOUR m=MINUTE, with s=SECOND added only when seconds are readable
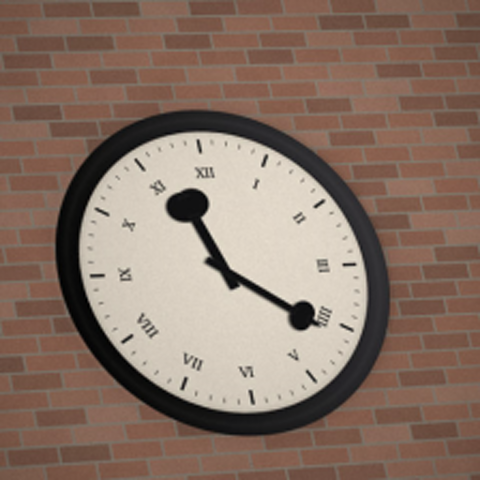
h=11 m=21
